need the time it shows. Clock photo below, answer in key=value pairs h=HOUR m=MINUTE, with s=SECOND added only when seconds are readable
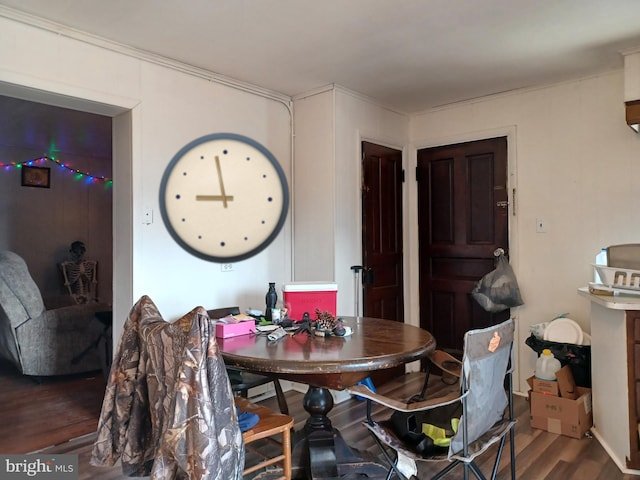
h=8 m=58
